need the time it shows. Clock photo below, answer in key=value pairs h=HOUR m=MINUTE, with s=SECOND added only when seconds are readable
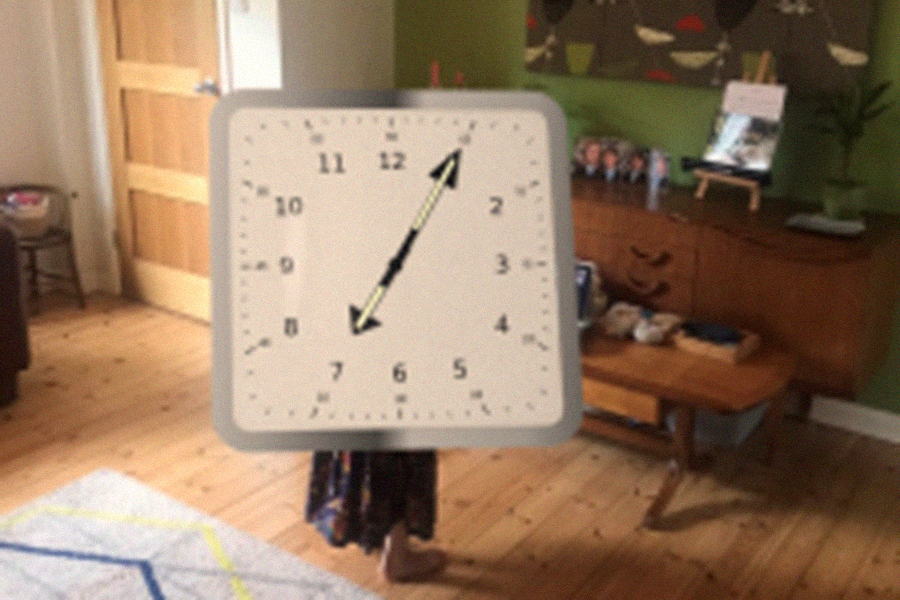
h=7 m=5
